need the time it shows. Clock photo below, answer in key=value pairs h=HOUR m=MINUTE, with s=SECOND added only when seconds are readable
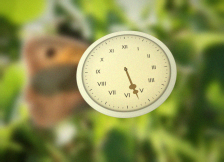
h=5 m=27
